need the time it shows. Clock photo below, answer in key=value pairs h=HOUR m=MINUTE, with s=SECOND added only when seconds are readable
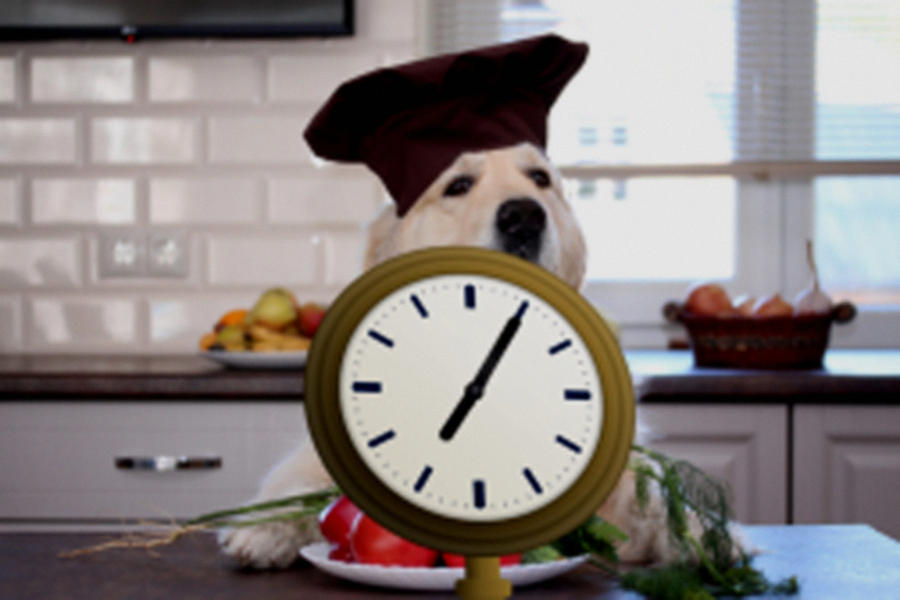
h=7 m=5
